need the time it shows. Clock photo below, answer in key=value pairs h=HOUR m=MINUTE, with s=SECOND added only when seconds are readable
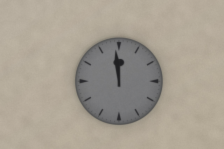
h=11 m=59
